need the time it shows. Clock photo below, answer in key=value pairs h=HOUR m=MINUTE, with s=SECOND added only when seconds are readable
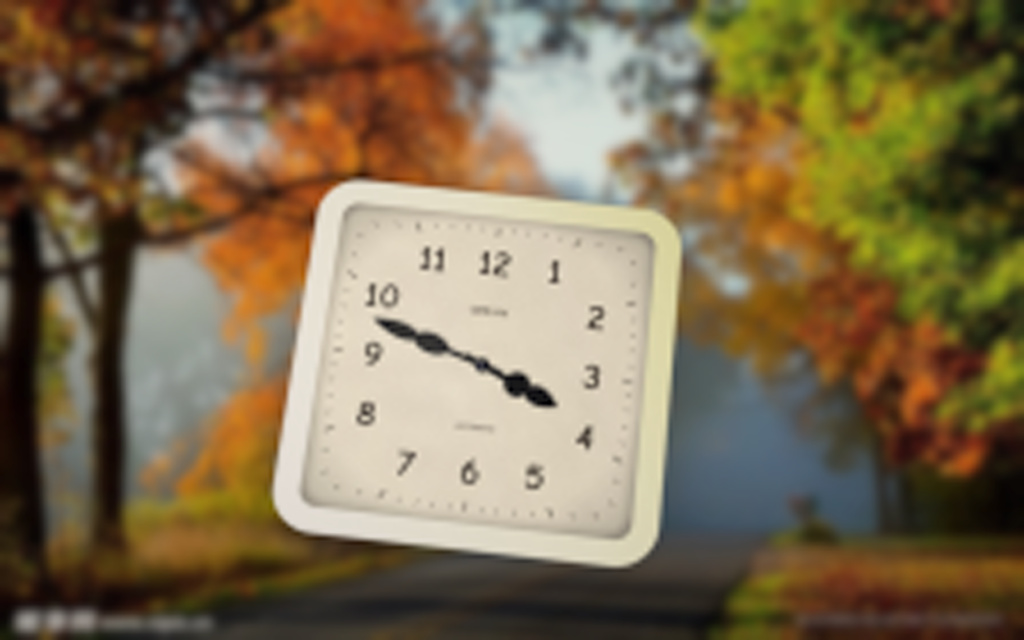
h=3 m=48
